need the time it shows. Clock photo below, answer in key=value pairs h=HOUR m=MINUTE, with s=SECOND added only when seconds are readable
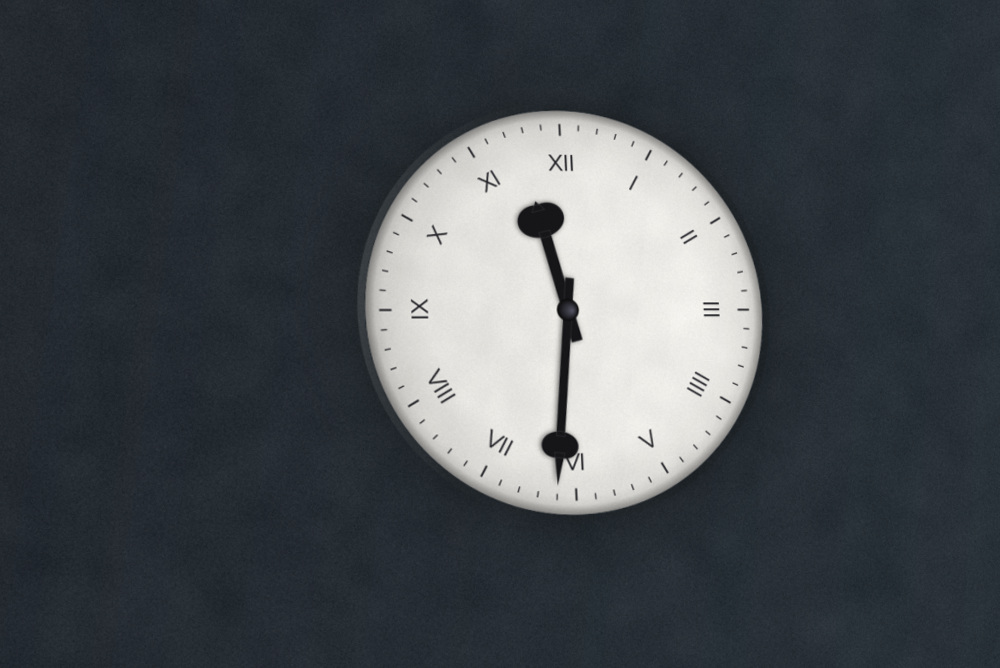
h=11 m=31
